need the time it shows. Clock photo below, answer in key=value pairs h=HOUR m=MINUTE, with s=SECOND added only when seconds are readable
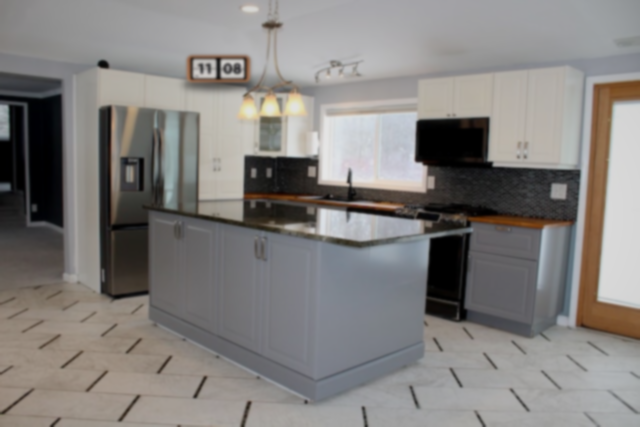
h=11 m=8
